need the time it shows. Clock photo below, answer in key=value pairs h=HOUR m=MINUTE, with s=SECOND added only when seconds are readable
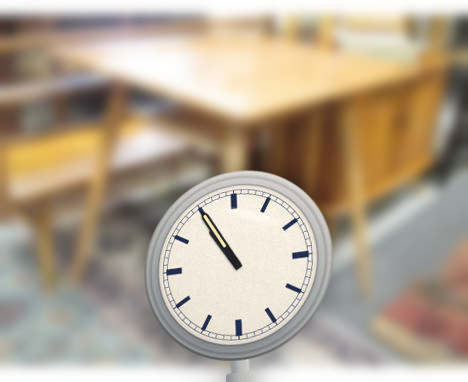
h=10 m=55
